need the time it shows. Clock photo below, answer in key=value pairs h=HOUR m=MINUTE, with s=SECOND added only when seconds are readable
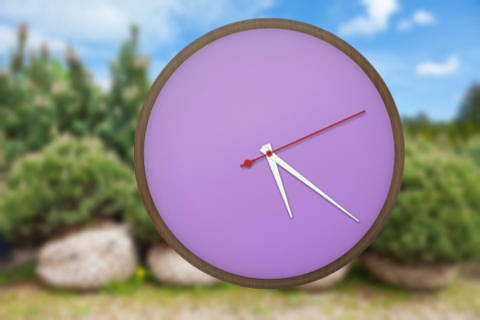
h=5 m=21 s=11
